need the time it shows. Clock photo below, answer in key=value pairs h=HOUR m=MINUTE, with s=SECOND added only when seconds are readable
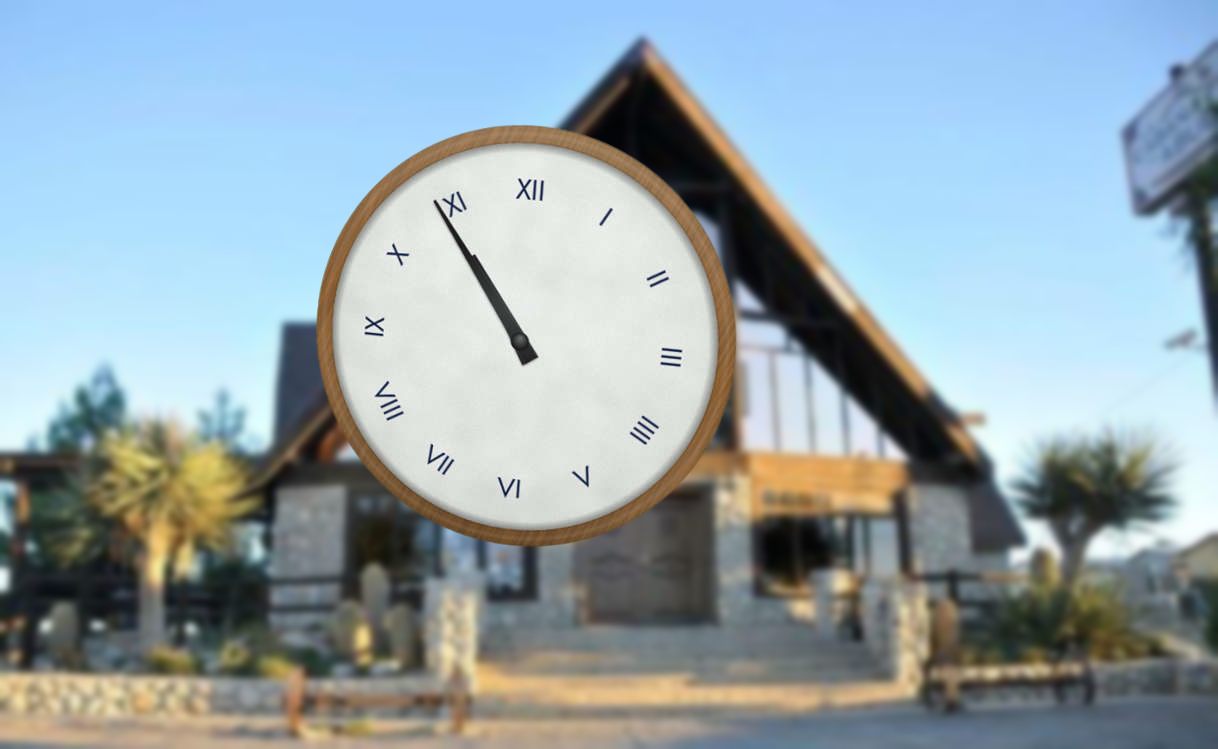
h=10 m=54
